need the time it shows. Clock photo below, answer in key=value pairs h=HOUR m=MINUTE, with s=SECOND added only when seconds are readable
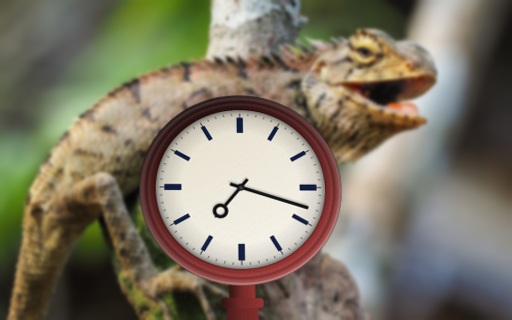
h=7 m=18
